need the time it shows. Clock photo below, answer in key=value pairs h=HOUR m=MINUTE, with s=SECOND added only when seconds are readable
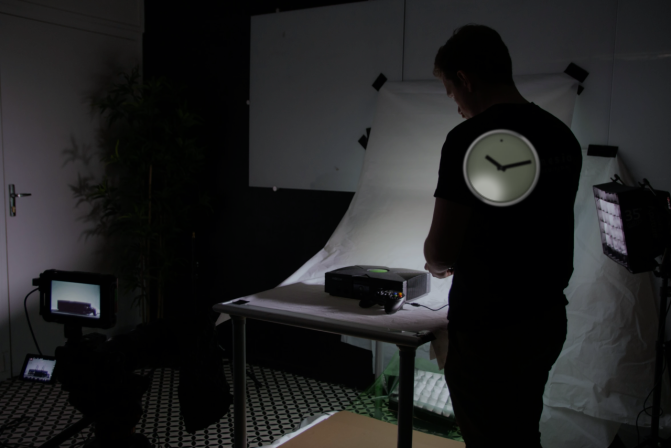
h=10 m=13
